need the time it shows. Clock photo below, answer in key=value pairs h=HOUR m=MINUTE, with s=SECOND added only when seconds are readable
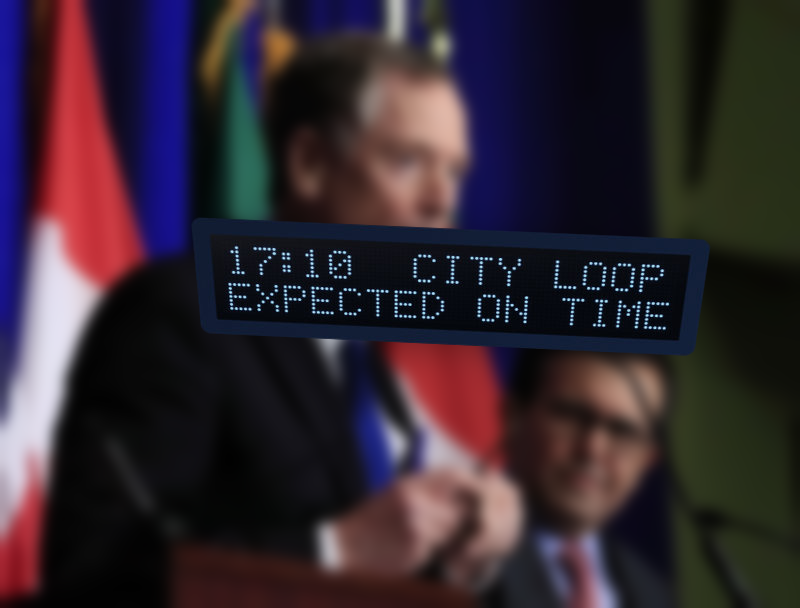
h=17 m=10
